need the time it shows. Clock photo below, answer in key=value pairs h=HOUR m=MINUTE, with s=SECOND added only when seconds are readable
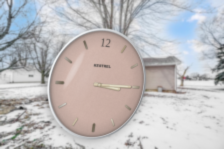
h=3 m=15
